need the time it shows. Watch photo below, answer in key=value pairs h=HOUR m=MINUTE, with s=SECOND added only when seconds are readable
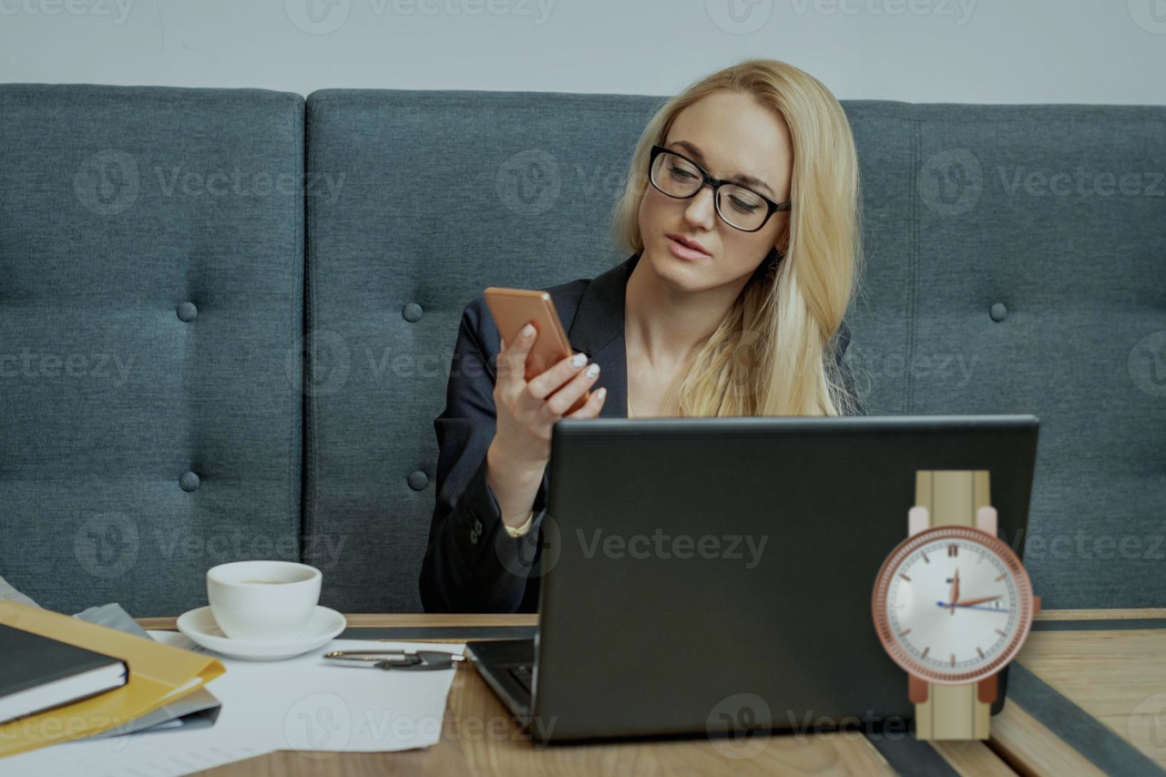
h=12 m=13 s=16
